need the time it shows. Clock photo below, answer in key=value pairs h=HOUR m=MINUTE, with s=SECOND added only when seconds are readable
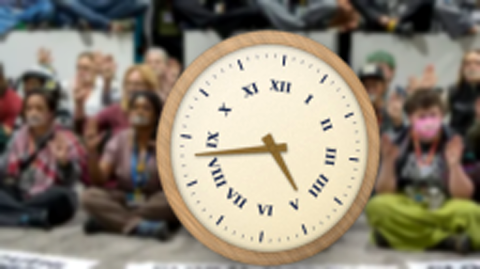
h=4 m=43
